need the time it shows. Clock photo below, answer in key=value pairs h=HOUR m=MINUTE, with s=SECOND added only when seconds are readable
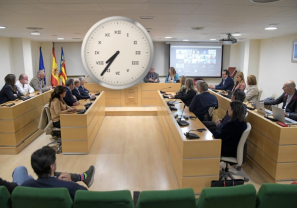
h=7 m=36
